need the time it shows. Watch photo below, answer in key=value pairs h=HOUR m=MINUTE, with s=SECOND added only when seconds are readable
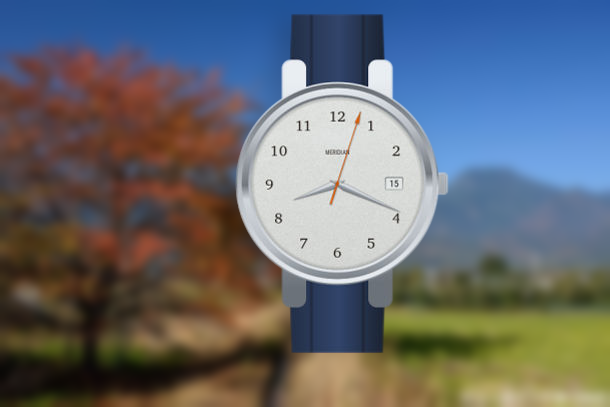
h=8 m=19 s=3
